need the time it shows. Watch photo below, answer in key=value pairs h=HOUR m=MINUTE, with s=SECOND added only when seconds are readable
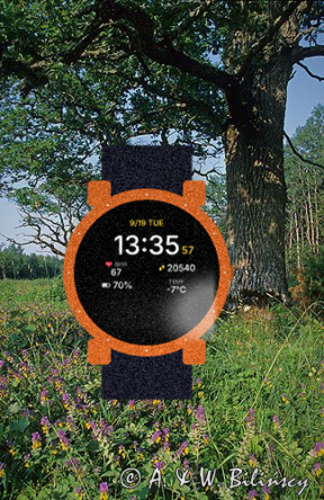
h=13 m=35 s=57
